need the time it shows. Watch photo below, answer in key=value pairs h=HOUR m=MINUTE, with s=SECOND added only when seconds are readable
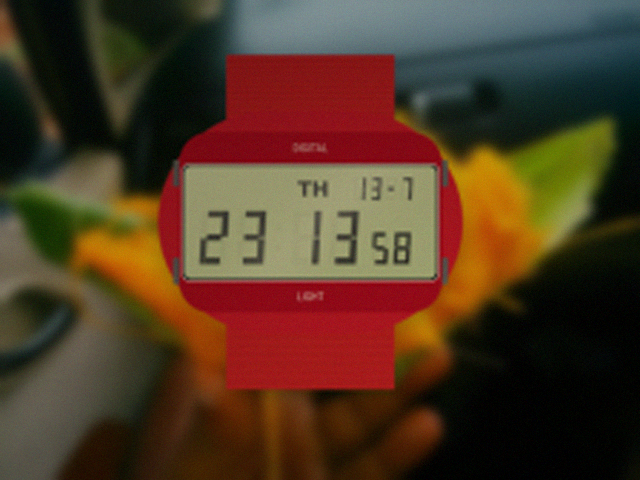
h=23 m=13 s=58
